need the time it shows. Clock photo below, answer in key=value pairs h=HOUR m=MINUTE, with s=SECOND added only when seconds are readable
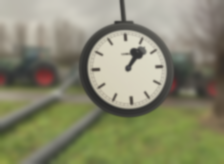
h=1 m=7
